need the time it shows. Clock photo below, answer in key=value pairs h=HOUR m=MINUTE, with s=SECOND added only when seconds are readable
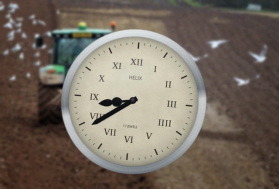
h=8 m=39
